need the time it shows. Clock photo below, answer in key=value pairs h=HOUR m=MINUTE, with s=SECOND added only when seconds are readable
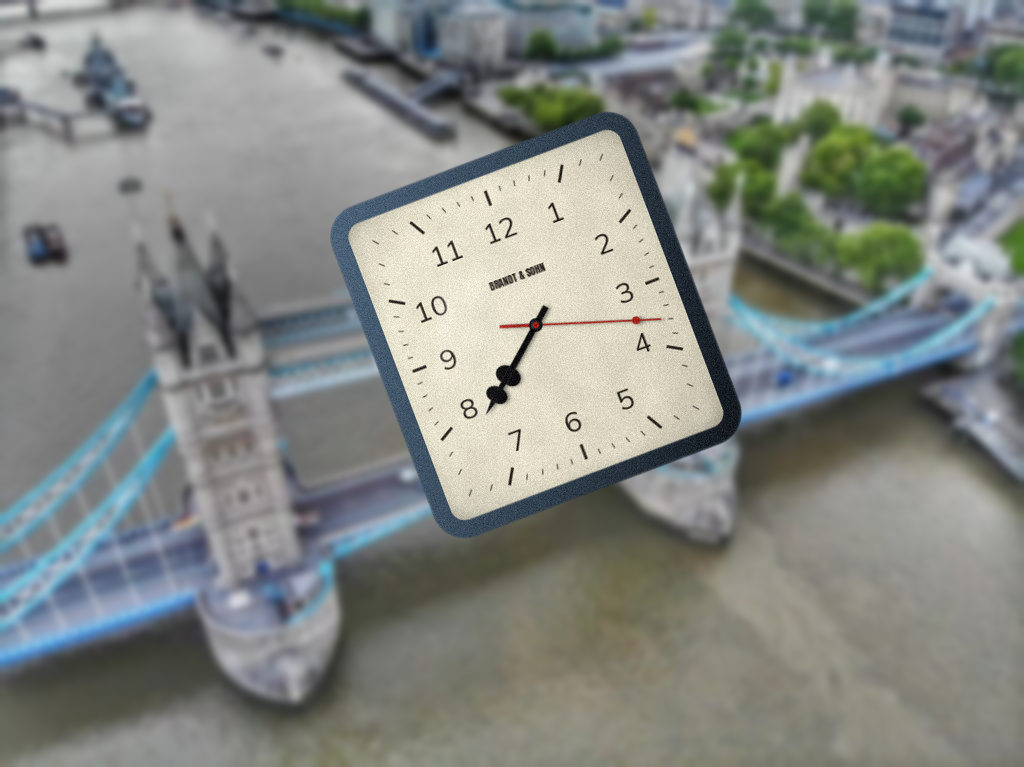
h=7 m=38 s=18
